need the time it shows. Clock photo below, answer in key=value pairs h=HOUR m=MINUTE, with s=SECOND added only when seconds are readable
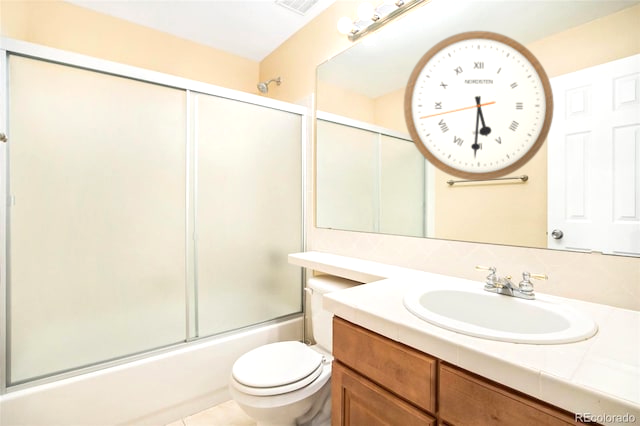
h=5 m=30 s=43
